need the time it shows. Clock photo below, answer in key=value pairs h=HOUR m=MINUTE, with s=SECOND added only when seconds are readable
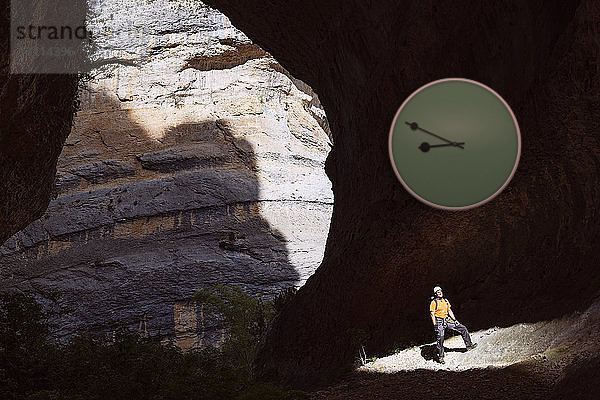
h=8 m=49
